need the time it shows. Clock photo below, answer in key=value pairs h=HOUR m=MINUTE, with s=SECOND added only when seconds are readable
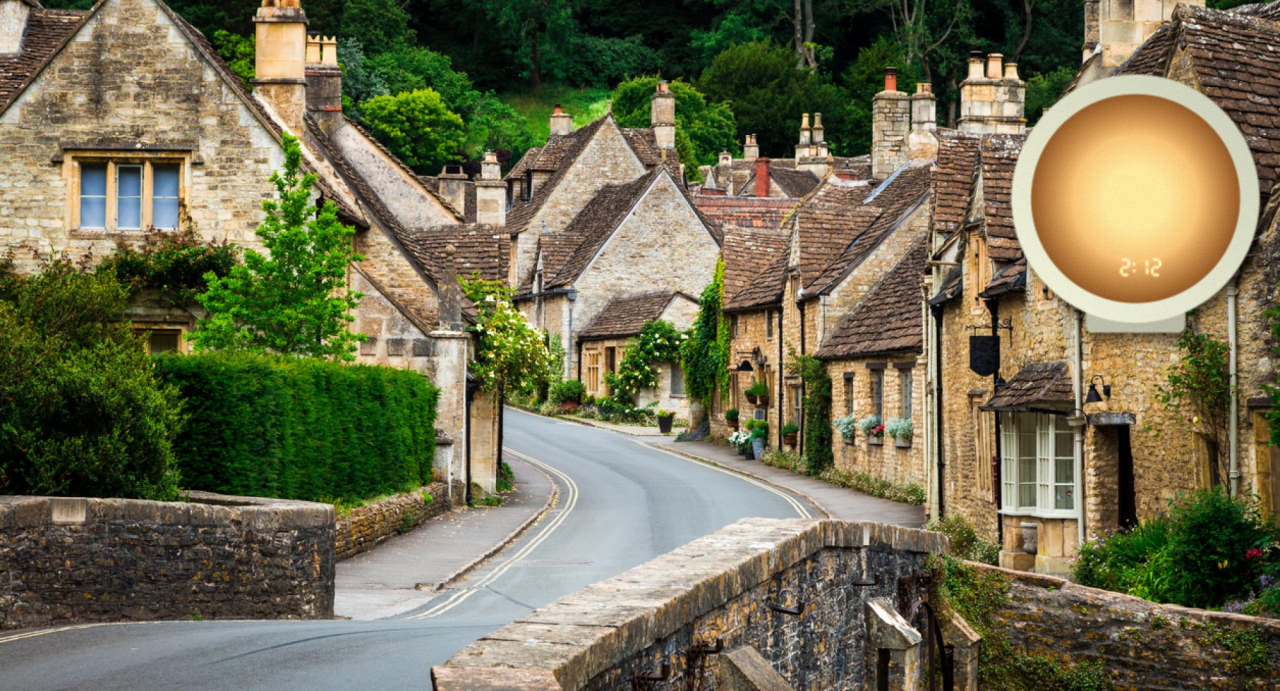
h=2 m=12
